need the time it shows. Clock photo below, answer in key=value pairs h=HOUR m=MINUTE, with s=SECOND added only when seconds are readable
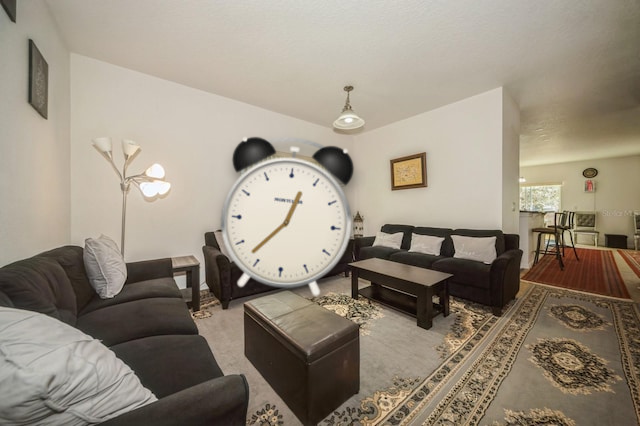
h=12 m=37
